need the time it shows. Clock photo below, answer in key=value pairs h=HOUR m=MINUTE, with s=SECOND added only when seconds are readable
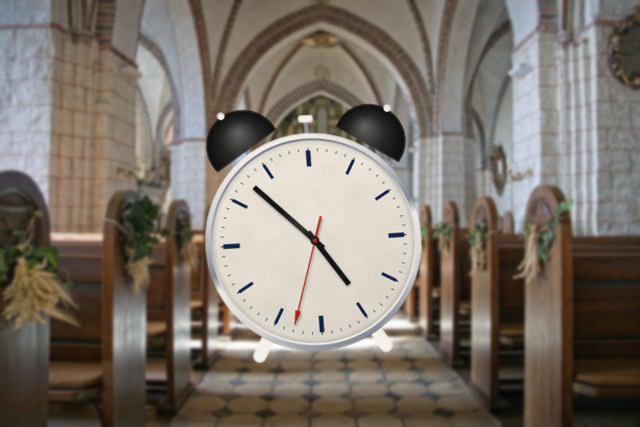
h=4 m=52 s=33
